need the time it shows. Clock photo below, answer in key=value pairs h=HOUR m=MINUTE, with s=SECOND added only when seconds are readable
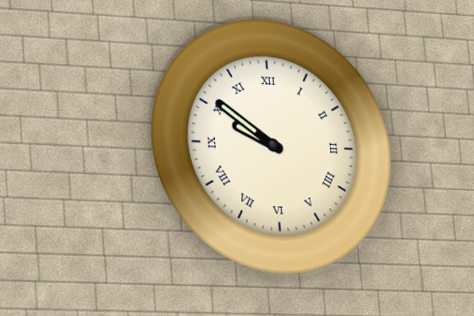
h=9 m=51
